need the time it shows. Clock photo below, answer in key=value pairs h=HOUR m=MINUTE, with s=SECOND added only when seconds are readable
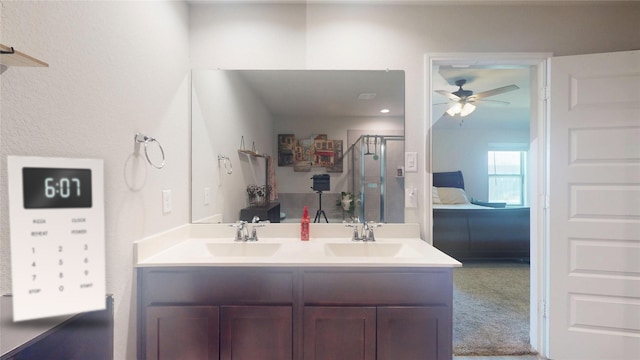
h=6 m=7
